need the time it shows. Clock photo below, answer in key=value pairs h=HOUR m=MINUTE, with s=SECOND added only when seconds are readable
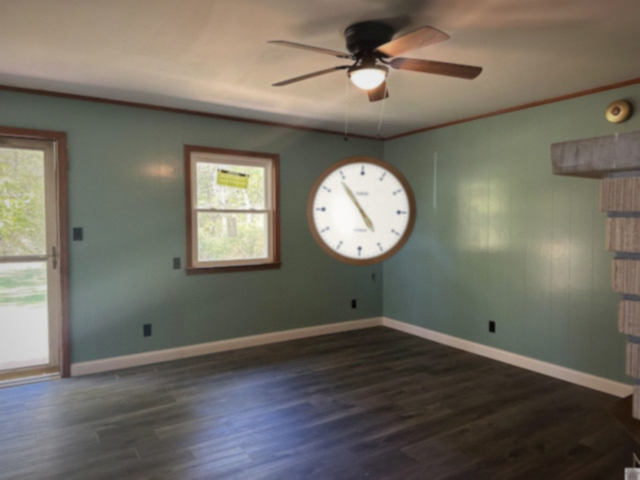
h=4 m=54
